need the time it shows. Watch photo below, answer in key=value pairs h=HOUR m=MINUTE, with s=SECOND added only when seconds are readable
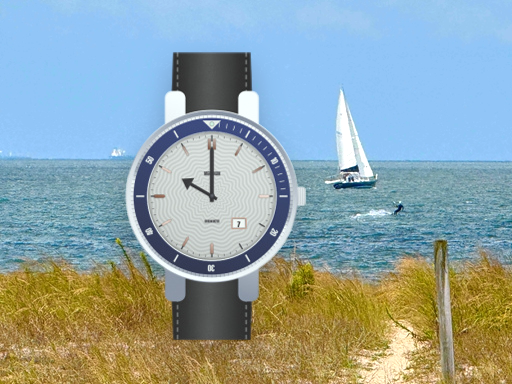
h=10 m=0
